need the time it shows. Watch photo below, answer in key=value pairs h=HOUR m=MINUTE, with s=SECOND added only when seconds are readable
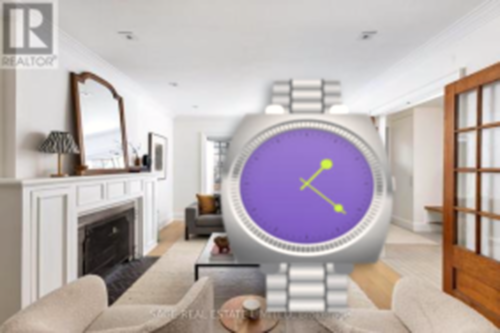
h=1 m=22
